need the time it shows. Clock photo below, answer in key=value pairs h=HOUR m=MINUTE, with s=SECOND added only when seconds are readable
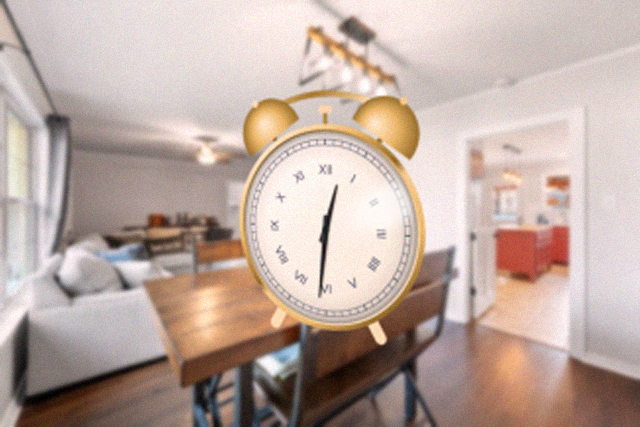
h=12 m=31
